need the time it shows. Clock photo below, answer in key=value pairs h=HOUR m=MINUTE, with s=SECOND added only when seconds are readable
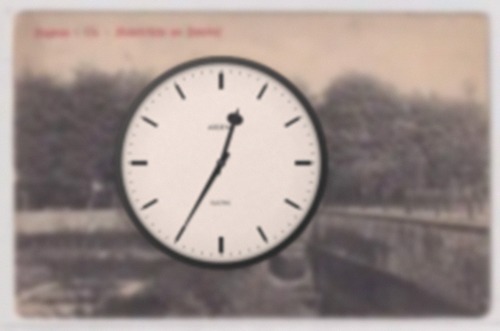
h=12 m=35
